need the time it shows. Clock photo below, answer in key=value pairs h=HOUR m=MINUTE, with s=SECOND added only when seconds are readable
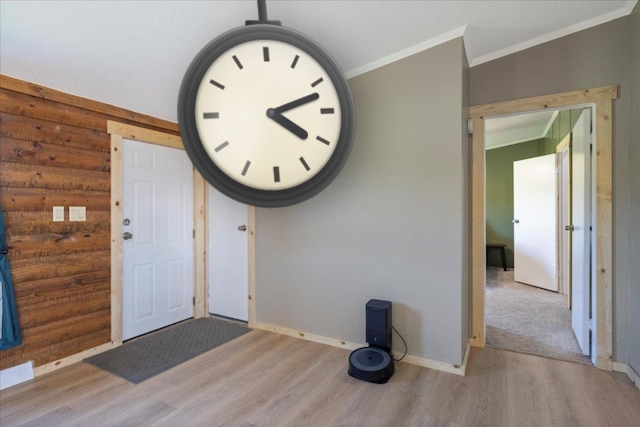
h=4 m=12
